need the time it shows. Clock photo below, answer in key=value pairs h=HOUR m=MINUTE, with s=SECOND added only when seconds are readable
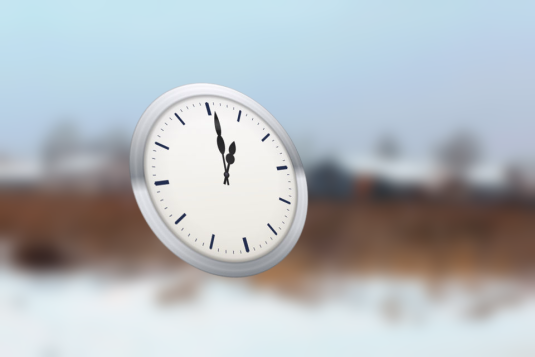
h=1 m=1
